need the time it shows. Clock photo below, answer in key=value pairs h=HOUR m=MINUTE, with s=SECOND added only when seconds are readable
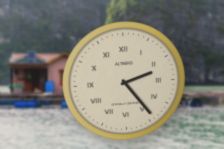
h=2 m=24
